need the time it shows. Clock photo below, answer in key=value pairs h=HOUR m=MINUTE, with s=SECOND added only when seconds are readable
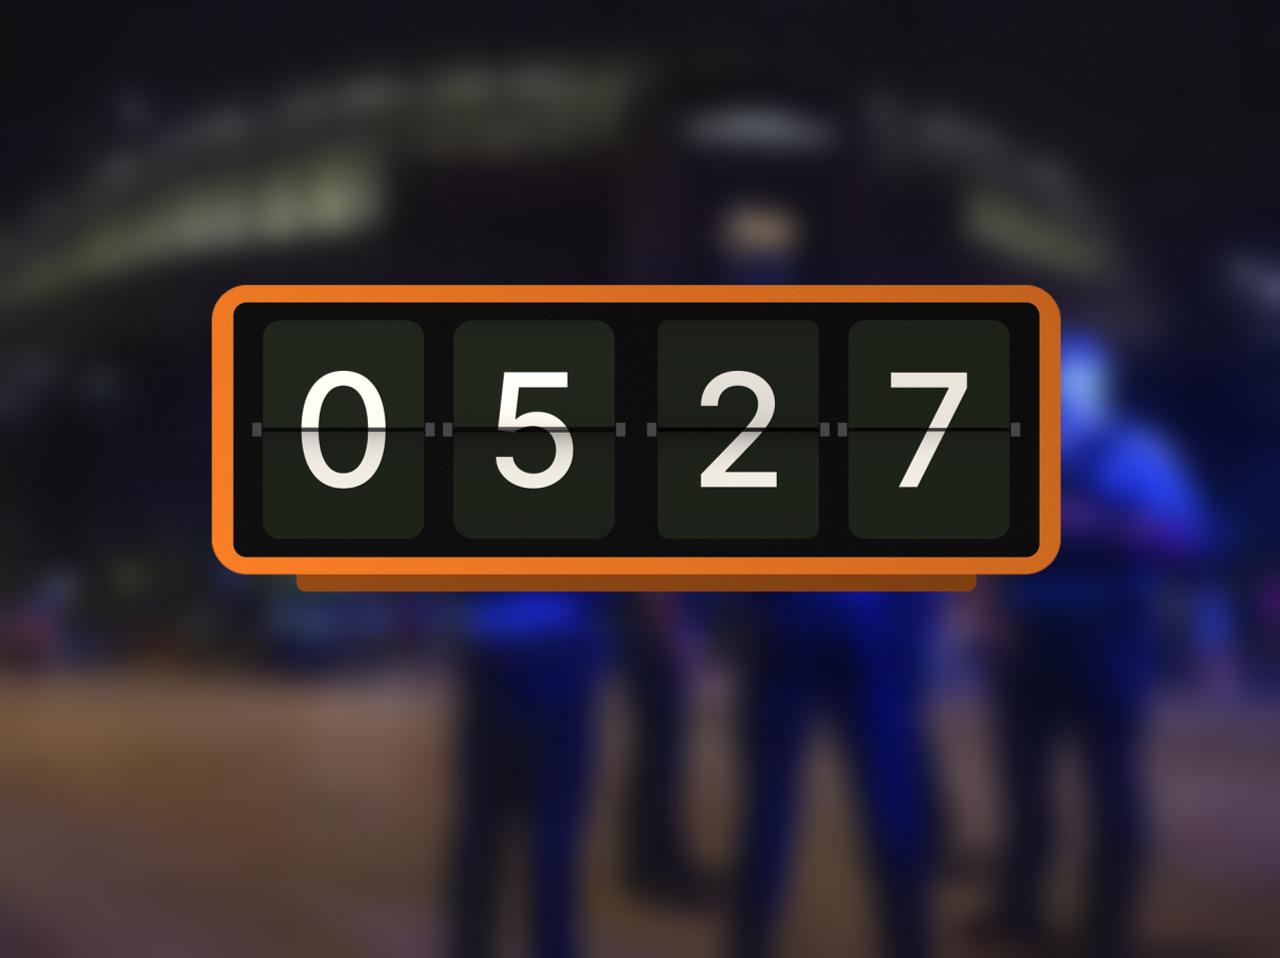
h=5 m=27
